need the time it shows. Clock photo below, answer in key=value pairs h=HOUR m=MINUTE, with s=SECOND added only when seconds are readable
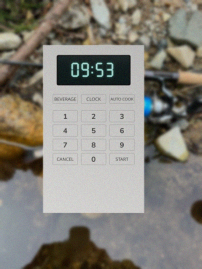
h=9 m=53
